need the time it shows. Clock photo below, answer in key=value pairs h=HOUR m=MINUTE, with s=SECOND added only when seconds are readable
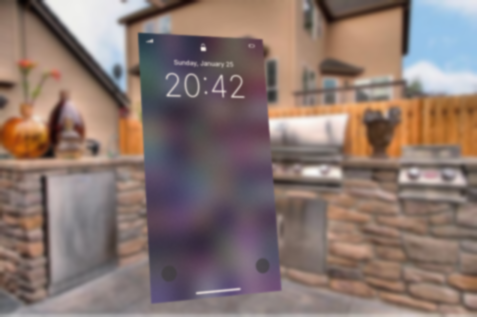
h=20 m=42
